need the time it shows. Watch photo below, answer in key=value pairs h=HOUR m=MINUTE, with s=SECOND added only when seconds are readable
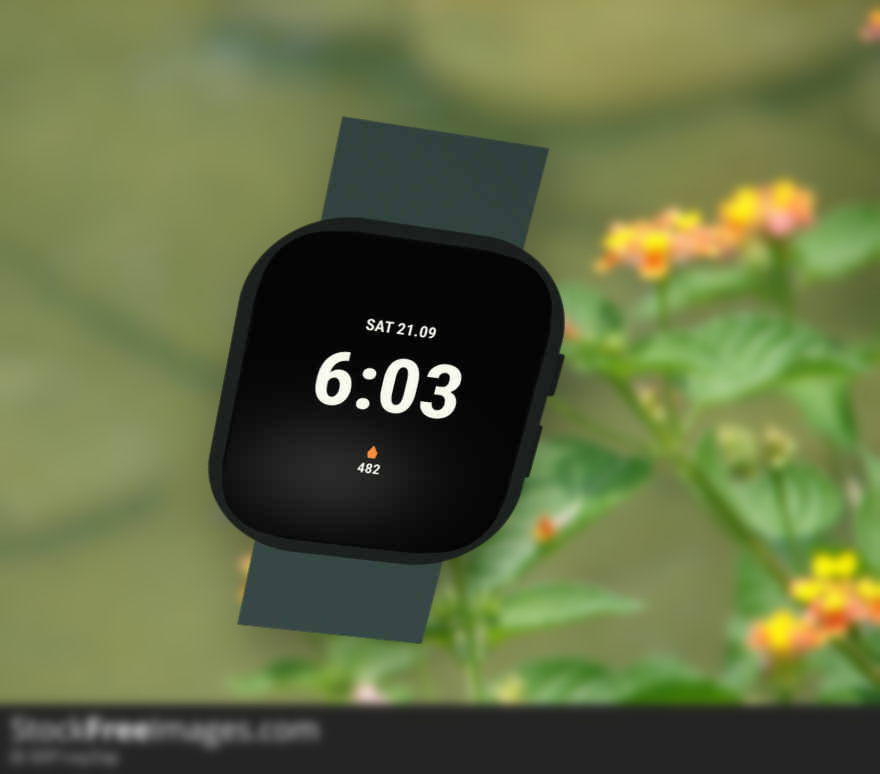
h=6 m=3
